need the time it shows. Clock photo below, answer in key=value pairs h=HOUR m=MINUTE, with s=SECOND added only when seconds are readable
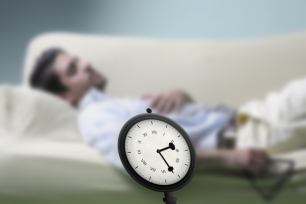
h=2 m=26
